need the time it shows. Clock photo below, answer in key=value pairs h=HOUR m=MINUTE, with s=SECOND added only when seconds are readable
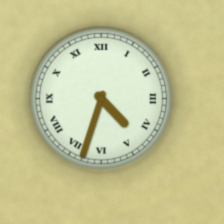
h=4 m=33
